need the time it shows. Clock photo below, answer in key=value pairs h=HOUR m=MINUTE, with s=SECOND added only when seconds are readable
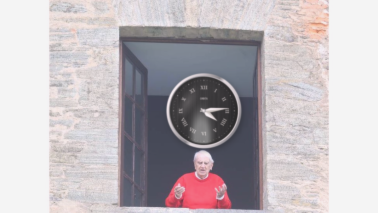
h=4 m=14
